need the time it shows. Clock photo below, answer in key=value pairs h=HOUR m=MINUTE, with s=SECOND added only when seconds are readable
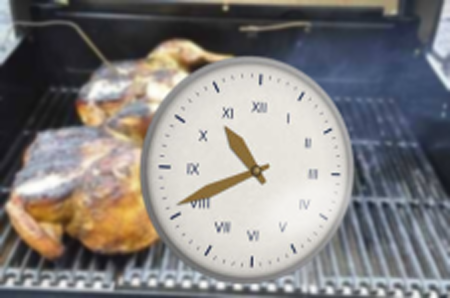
h=10 m=41
